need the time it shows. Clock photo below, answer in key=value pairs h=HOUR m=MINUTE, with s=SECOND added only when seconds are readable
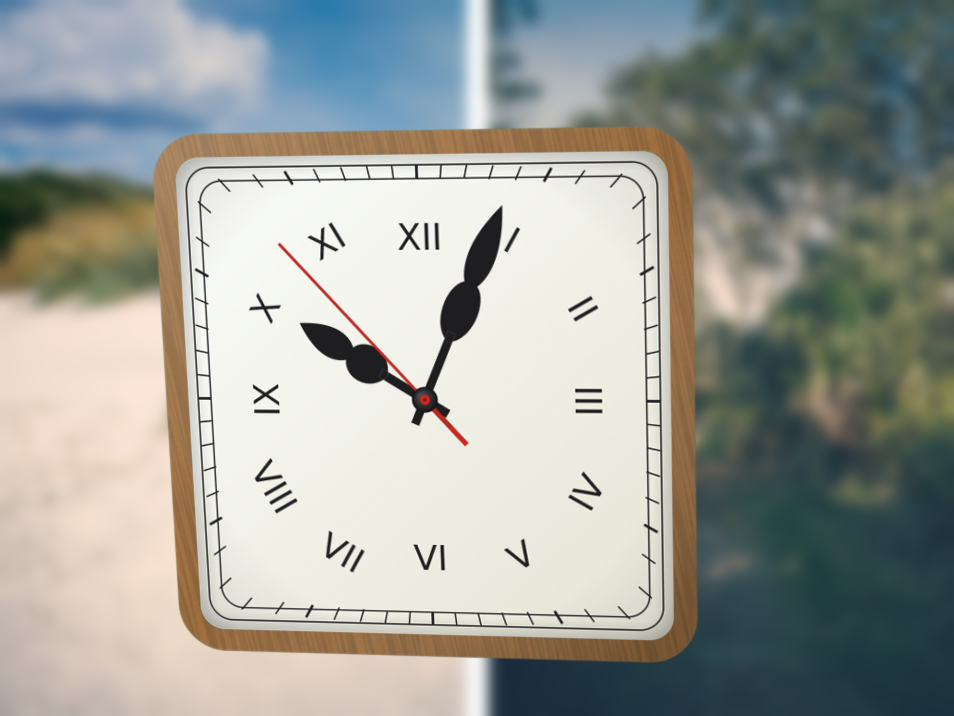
h=10 m=3 s=53
